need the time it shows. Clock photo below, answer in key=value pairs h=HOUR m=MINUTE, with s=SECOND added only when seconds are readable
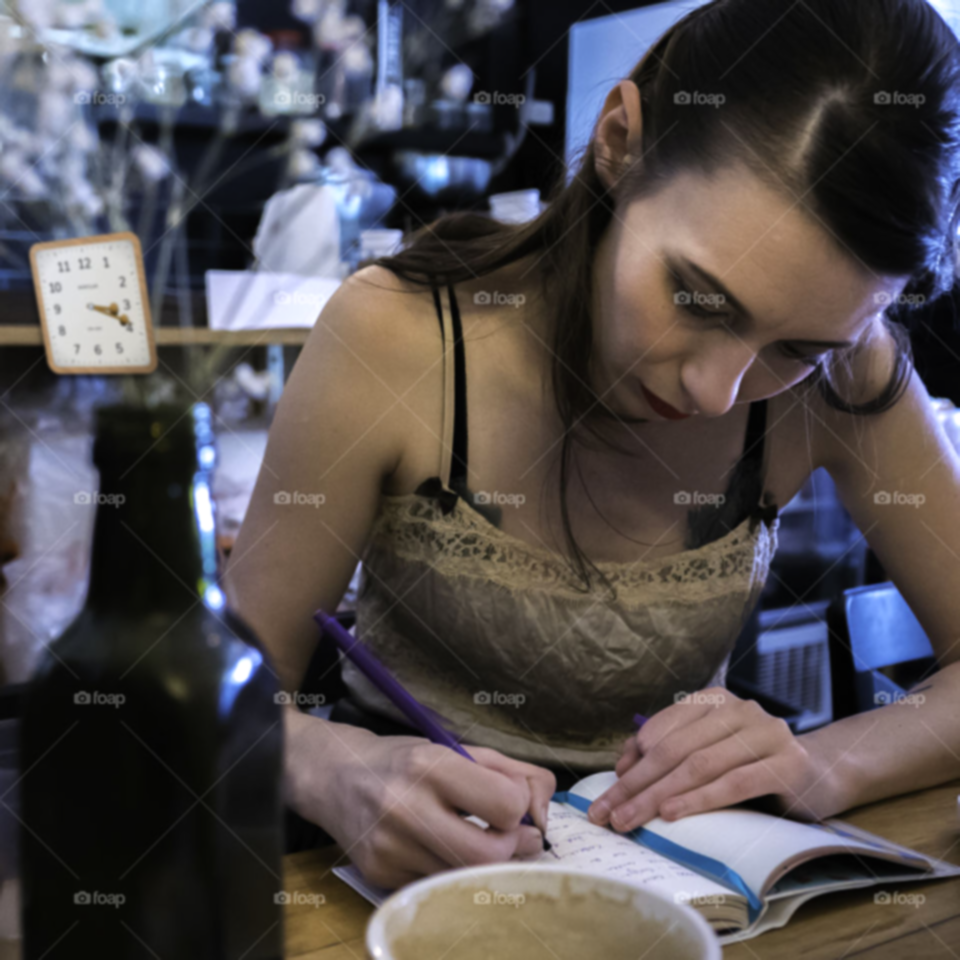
h=3 m=19
